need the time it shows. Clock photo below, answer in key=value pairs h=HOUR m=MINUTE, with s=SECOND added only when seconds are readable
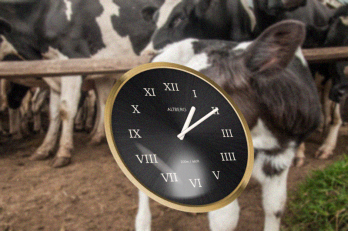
h=1 m=10
